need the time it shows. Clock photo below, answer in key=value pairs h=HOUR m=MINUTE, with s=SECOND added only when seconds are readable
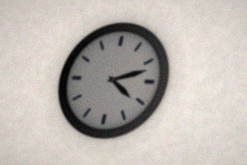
h=4 m=12
